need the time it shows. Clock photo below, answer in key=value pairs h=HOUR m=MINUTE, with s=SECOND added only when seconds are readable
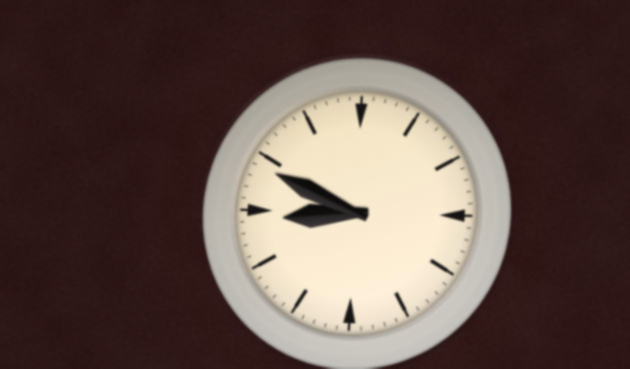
h=8 m=49
